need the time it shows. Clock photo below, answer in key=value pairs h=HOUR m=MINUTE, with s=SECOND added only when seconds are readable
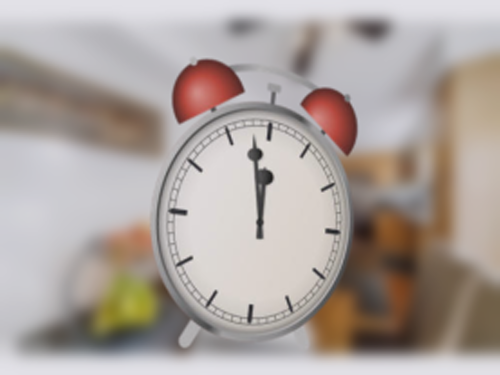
h=11 m=58
